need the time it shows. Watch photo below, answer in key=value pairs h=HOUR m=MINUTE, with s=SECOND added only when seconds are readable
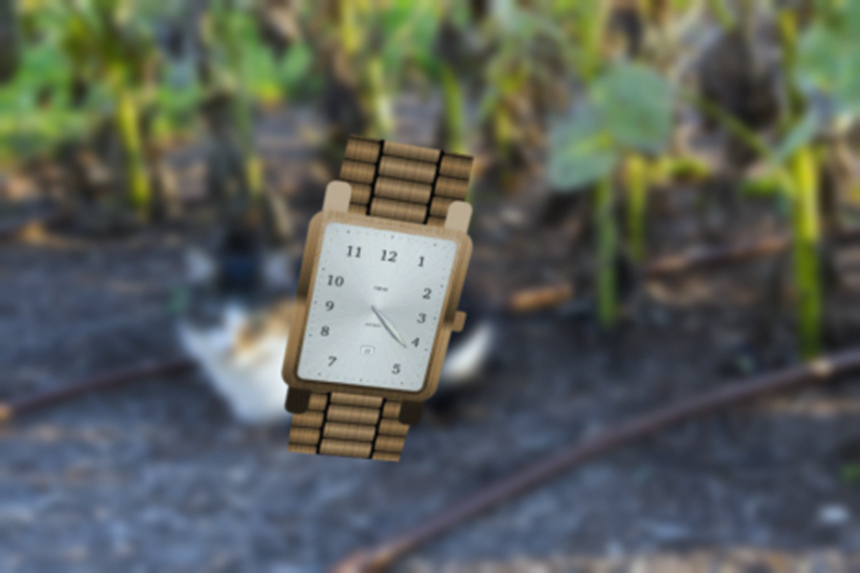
h=4 m=22
